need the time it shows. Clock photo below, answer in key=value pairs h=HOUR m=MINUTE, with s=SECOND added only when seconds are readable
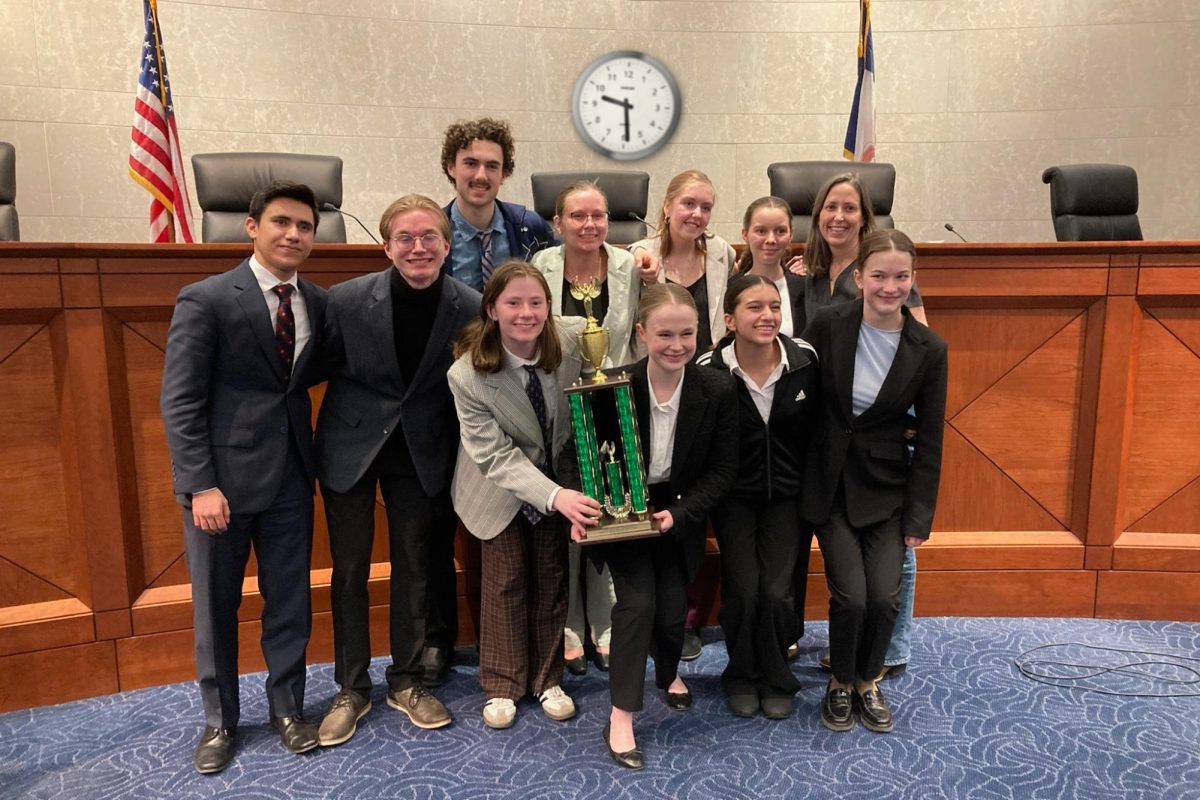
h=9 m=29
